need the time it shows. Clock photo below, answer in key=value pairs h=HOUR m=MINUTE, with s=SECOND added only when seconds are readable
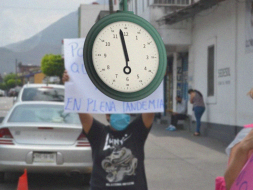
h=5 m=58
